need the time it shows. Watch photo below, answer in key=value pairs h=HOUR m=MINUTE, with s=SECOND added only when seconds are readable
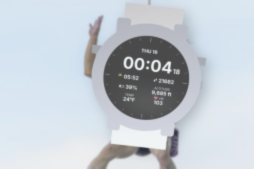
h=0 m=4
